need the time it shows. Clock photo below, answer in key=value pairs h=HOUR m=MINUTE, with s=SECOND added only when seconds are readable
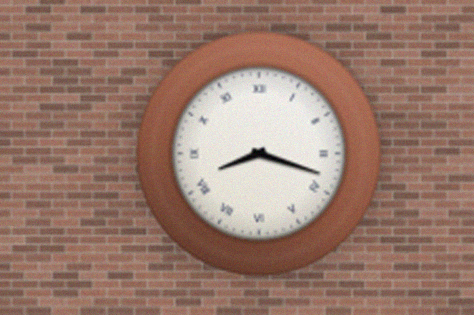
h=8 m=18
